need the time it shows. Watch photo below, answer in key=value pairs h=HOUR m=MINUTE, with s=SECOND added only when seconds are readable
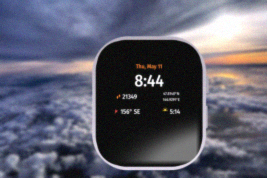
h=8 m=44
